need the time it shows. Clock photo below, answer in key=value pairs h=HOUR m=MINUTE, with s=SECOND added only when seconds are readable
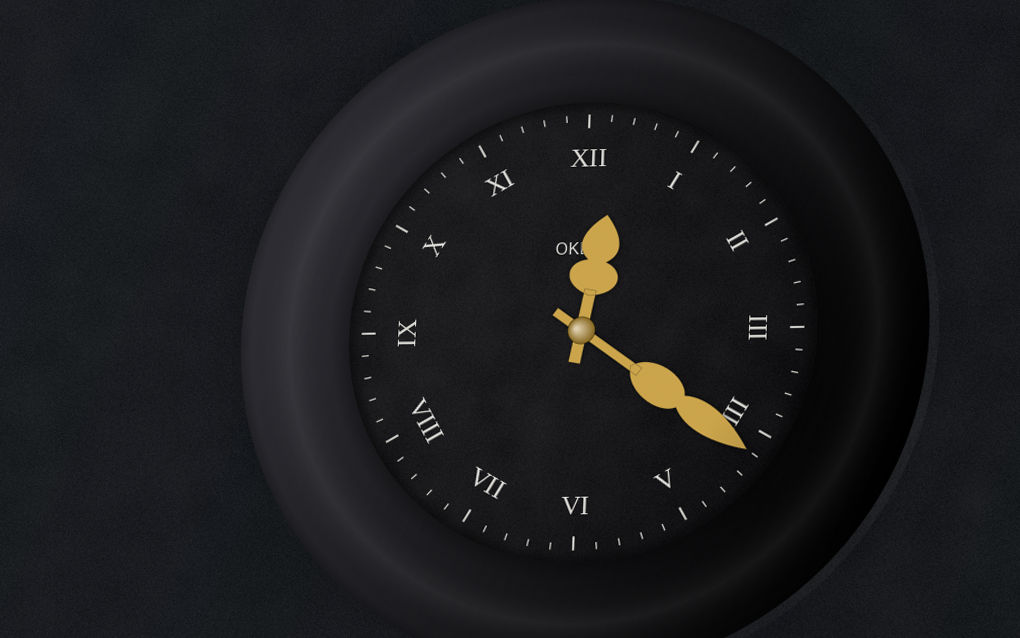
h=12 m=21
